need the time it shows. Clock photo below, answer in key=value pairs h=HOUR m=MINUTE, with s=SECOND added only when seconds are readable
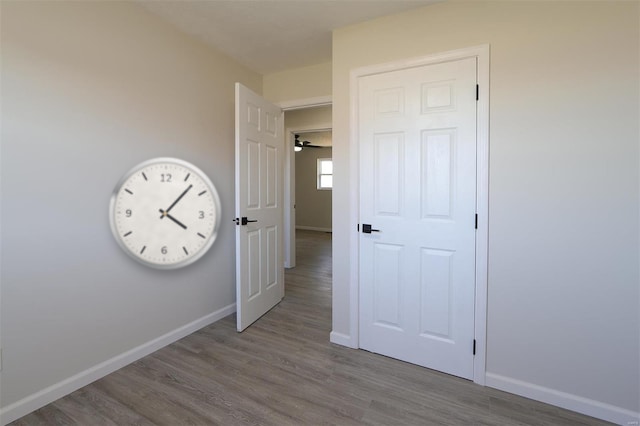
h=4 m=7
